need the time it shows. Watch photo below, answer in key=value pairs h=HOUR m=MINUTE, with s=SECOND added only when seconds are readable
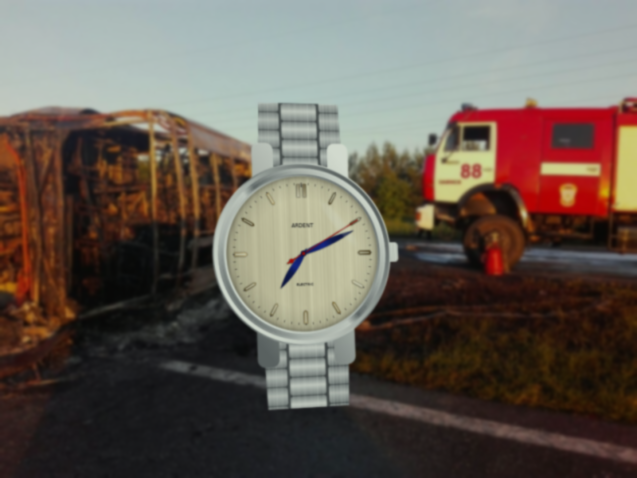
h=7 m=11 s=10
